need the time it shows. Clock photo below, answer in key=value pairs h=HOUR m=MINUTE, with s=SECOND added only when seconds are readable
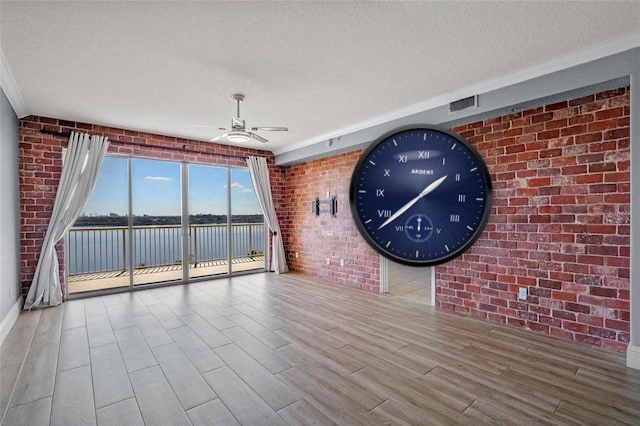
h=1 m=38
